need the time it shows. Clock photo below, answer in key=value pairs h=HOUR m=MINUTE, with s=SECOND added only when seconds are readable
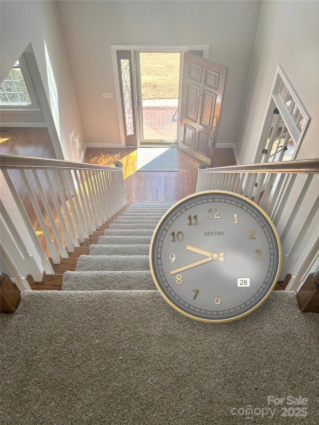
h=9 m=42
